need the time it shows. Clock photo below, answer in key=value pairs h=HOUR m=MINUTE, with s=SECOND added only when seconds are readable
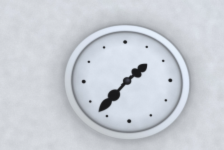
h=1 m=37
